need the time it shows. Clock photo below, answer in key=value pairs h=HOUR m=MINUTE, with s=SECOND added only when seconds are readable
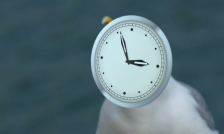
h=2 m=56
